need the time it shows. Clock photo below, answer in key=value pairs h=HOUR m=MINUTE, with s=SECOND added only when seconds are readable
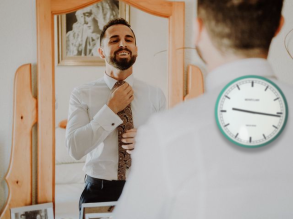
h=9 m=16
